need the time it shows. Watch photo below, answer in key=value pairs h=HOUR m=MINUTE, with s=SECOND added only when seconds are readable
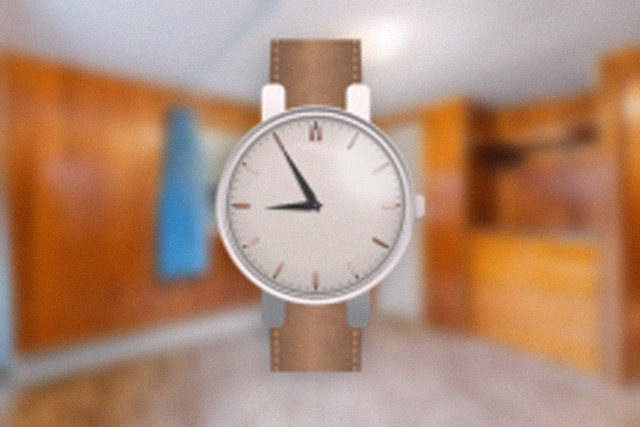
h=8 m=55
